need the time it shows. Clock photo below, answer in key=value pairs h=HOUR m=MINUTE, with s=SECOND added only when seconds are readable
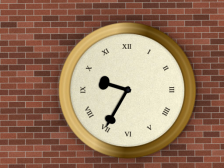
h=9 m=35
